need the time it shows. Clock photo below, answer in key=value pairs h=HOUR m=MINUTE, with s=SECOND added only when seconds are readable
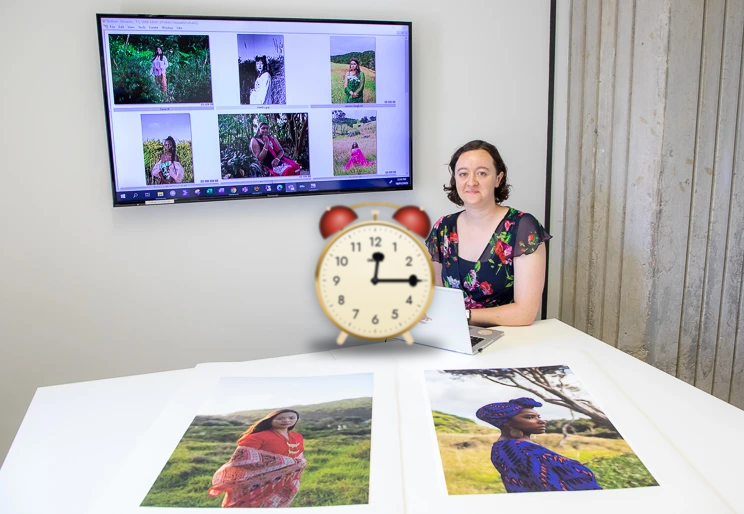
h=12 m=15
